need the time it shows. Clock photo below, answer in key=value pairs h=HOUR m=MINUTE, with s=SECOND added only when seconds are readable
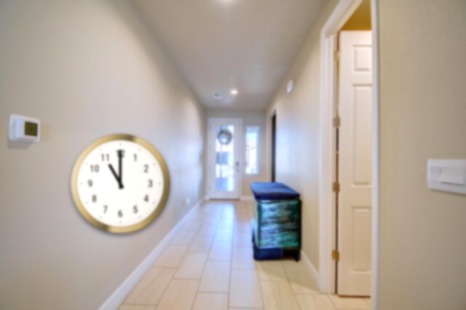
h=11 m=0
